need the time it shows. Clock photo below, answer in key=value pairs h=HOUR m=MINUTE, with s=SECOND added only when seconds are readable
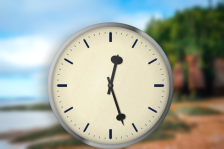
h=12 m=27
